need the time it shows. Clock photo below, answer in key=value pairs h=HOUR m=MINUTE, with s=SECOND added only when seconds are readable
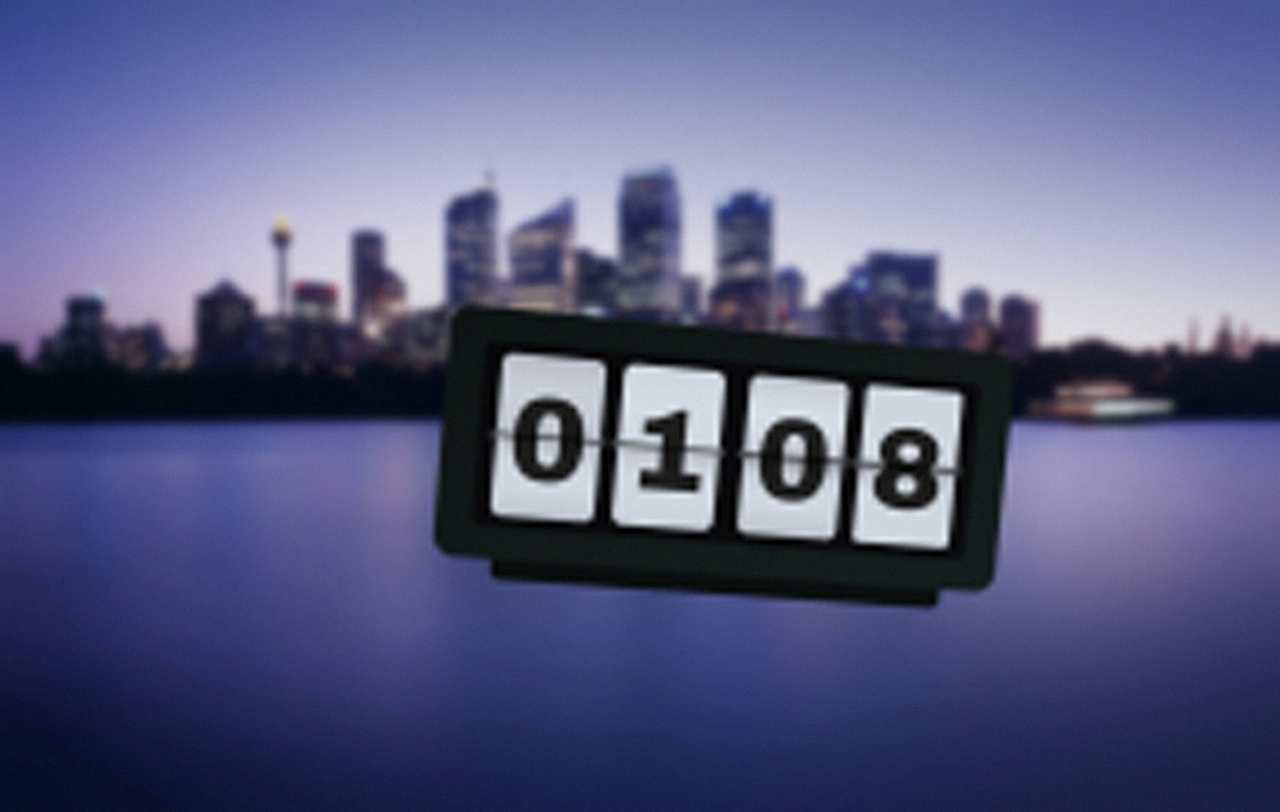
h=1 m=8
